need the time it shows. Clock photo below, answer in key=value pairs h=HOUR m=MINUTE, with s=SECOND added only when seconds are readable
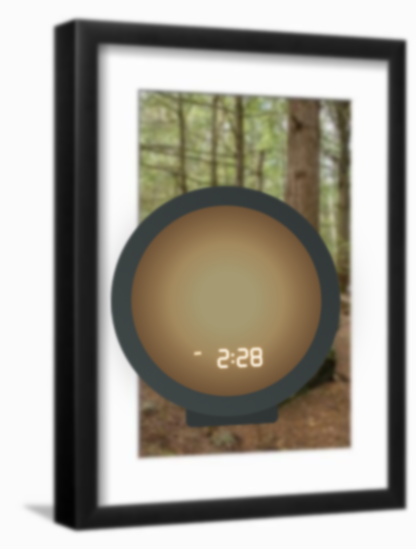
h=2 m=28
